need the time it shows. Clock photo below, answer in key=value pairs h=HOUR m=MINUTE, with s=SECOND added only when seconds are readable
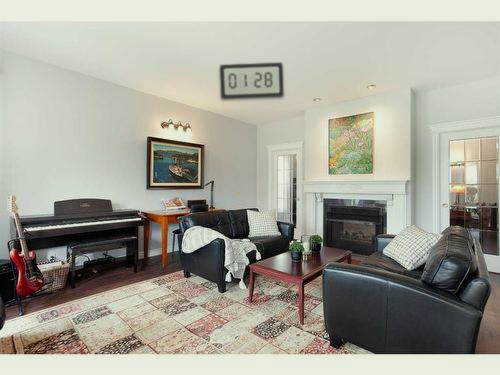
h=1 m=28
